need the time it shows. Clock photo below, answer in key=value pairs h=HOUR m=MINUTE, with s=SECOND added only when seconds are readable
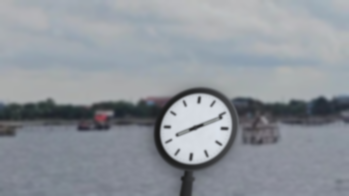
h=8 m=11
